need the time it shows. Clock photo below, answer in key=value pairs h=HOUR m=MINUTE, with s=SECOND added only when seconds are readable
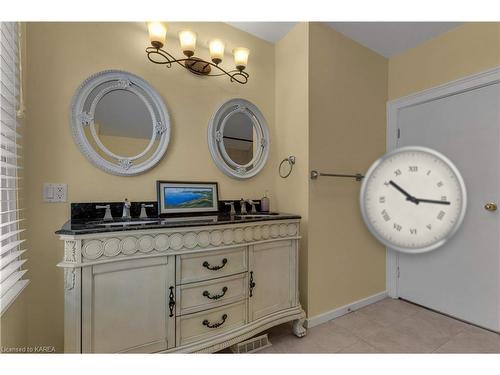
h=10 m=16
